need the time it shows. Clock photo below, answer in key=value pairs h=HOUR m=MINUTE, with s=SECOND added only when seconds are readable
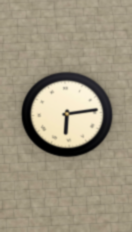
h=6 m=14
